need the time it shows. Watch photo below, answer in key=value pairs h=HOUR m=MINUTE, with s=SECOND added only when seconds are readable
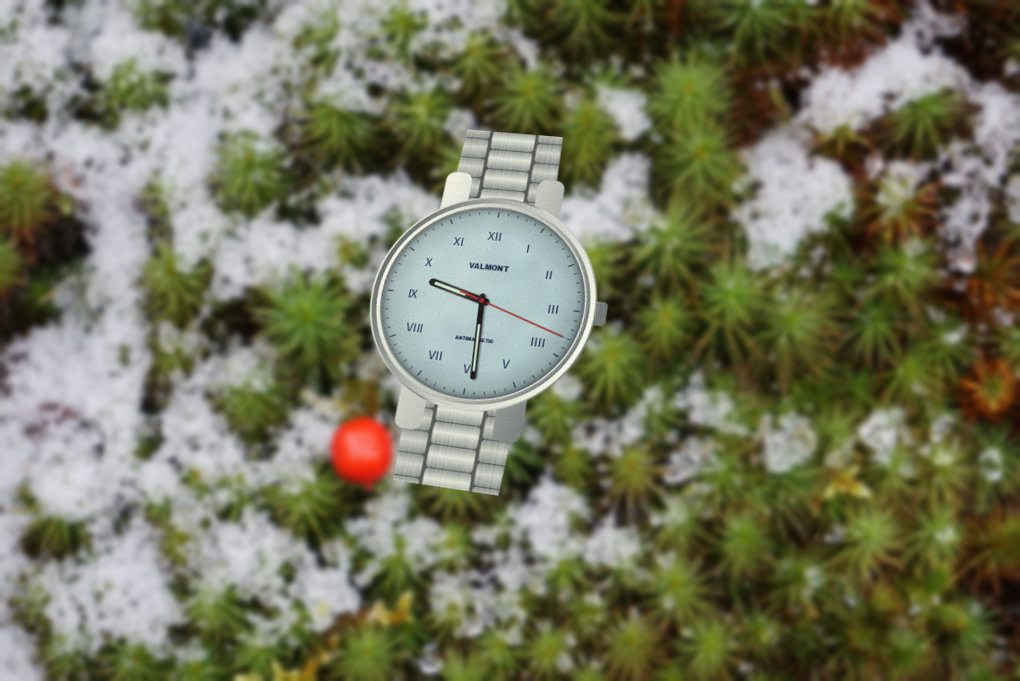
h=9 m=29 s=18
